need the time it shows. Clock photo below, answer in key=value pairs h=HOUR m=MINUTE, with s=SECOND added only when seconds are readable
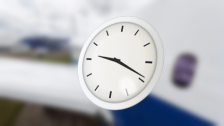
h=9 m=19
